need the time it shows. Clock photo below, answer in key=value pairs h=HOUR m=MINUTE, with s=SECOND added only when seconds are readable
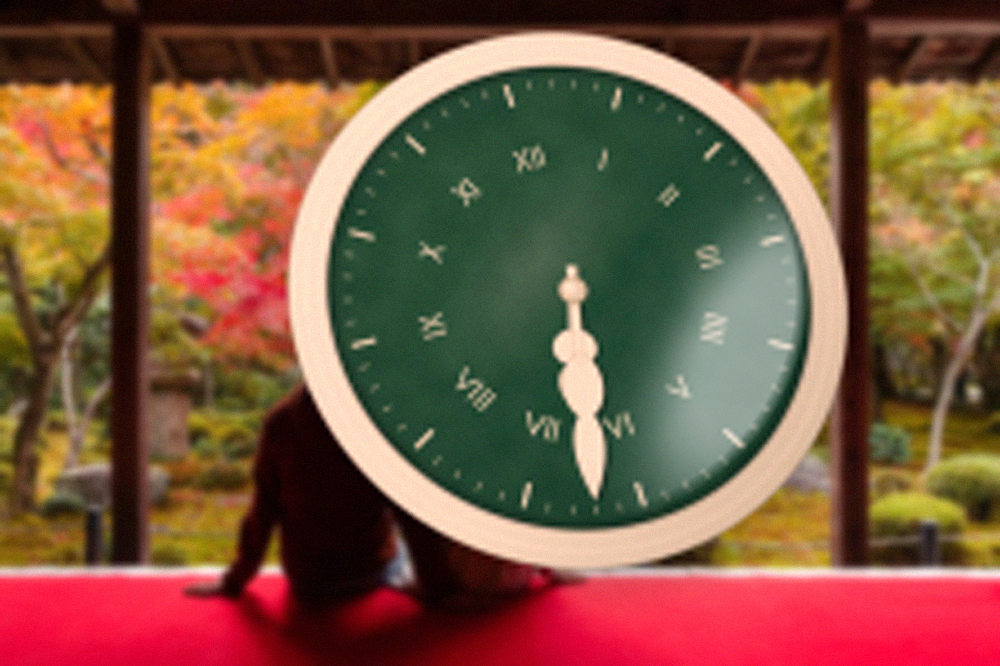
h=6 m=32
